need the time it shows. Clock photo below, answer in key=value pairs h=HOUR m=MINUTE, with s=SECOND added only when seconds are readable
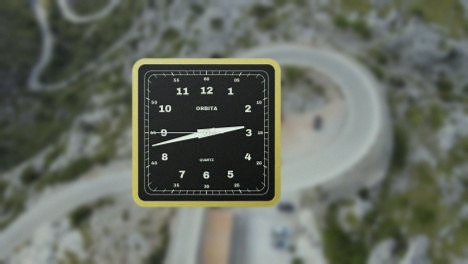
h=2 m=42 s=45
